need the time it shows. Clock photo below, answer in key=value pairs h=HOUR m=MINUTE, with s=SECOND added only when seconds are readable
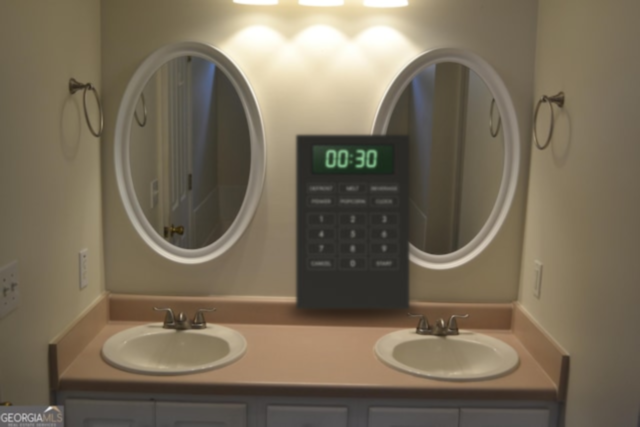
h=0 m=30
